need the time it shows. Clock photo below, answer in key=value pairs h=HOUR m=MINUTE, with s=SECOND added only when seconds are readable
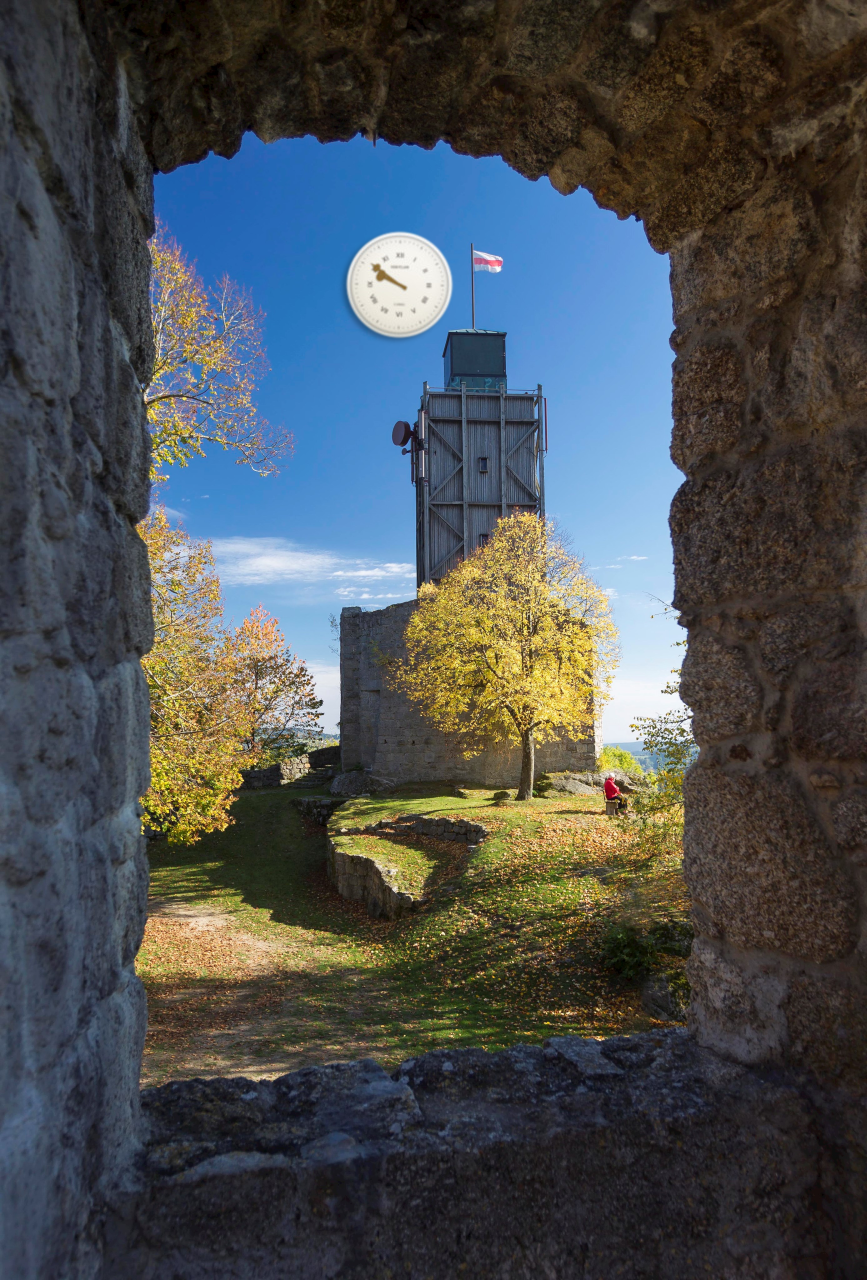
h=9 m=51
